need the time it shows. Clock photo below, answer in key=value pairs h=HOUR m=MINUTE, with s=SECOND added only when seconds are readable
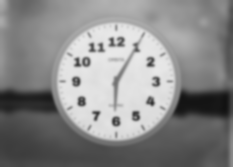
h=6 m=5
